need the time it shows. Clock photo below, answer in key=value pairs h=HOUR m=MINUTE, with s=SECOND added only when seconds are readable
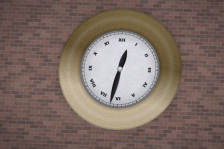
h=12 m=32
